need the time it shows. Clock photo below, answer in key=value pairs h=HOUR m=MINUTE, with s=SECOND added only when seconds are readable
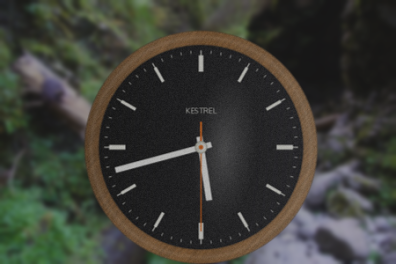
h=5 m=42 s=30
